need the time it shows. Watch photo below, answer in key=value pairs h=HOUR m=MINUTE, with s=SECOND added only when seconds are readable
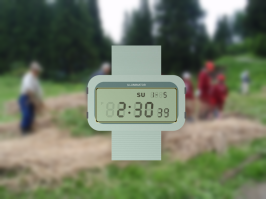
h=2 m=30 s=39
